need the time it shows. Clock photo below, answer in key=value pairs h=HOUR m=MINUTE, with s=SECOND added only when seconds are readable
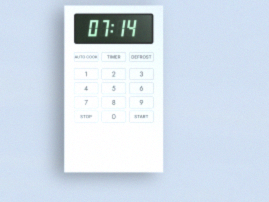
h=7 m=14
